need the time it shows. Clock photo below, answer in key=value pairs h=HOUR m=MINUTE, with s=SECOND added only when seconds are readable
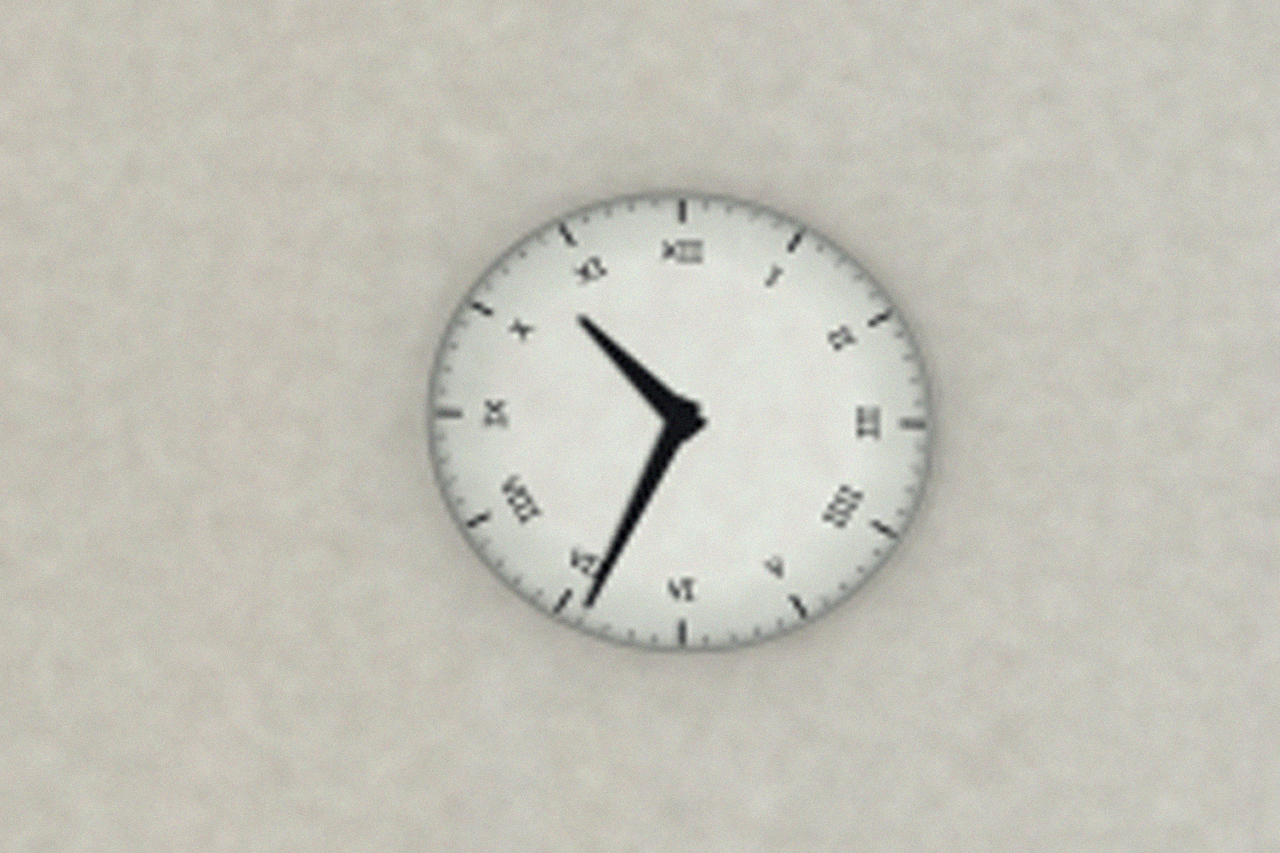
h=10 m=34
